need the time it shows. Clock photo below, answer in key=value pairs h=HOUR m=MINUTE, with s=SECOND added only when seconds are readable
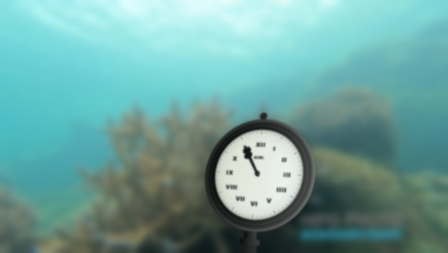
h=10 m=55
